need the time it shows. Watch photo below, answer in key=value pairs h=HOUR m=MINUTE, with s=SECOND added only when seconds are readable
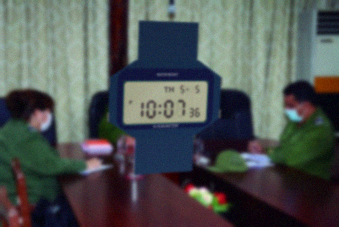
h=10 m=7
